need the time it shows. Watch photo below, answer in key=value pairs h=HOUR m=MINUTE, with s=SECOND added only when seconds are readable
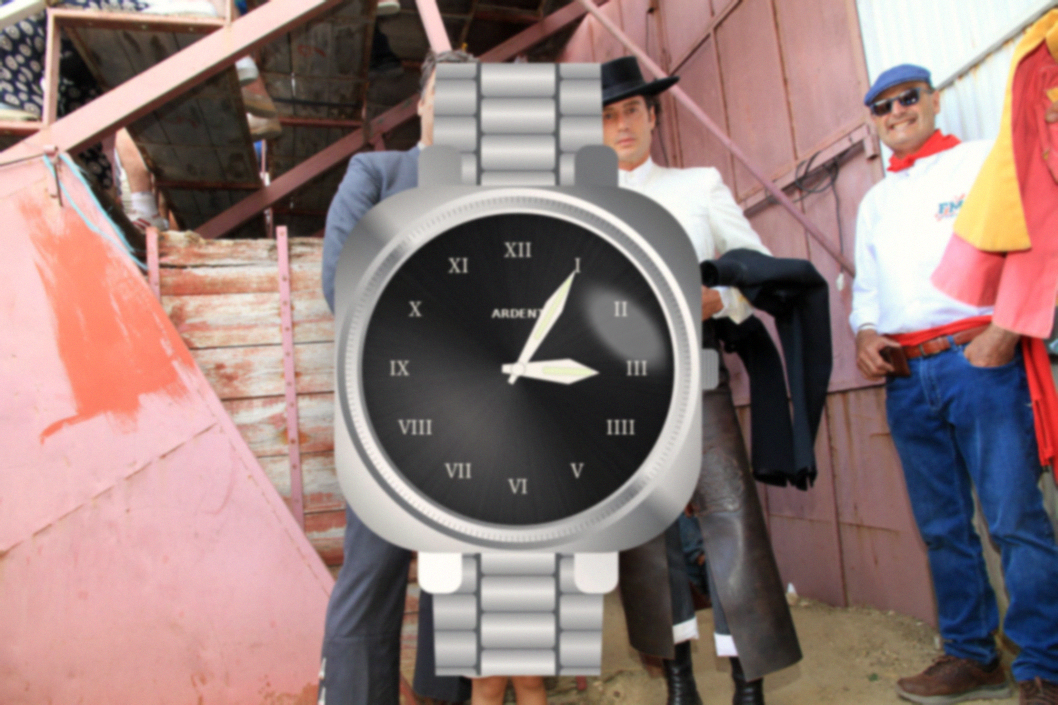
h=3 m=5
